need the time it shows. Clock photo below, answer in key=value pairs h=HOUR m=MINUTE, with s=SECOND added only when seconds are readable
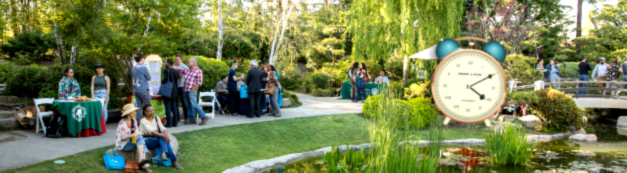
h=4 m=10
